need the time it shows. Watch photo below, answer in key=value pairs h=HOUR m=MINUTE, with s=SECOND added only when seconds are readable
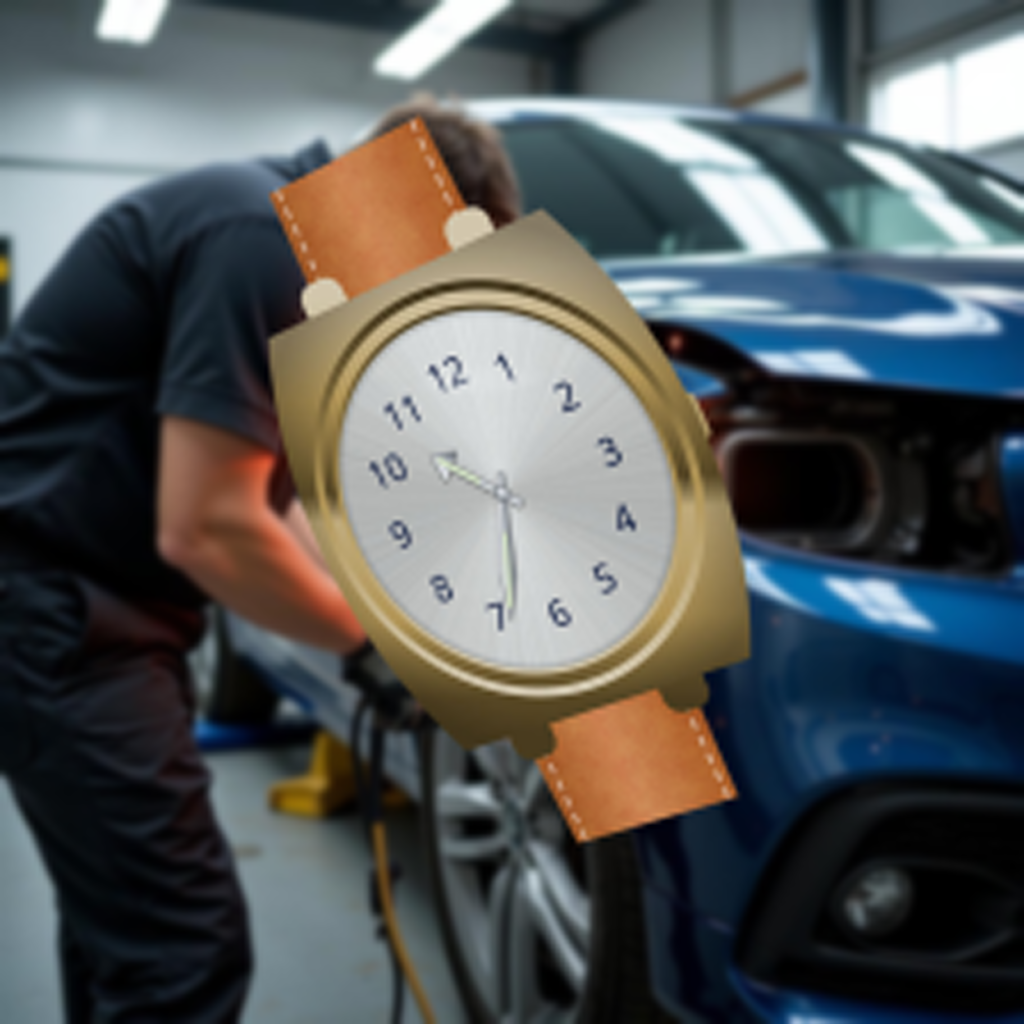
h=10 m=34
